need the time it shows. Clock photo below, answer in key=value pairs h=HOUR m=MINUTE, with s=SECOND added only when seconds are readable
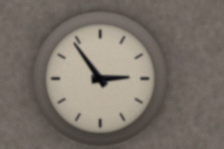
h=2 m=54
